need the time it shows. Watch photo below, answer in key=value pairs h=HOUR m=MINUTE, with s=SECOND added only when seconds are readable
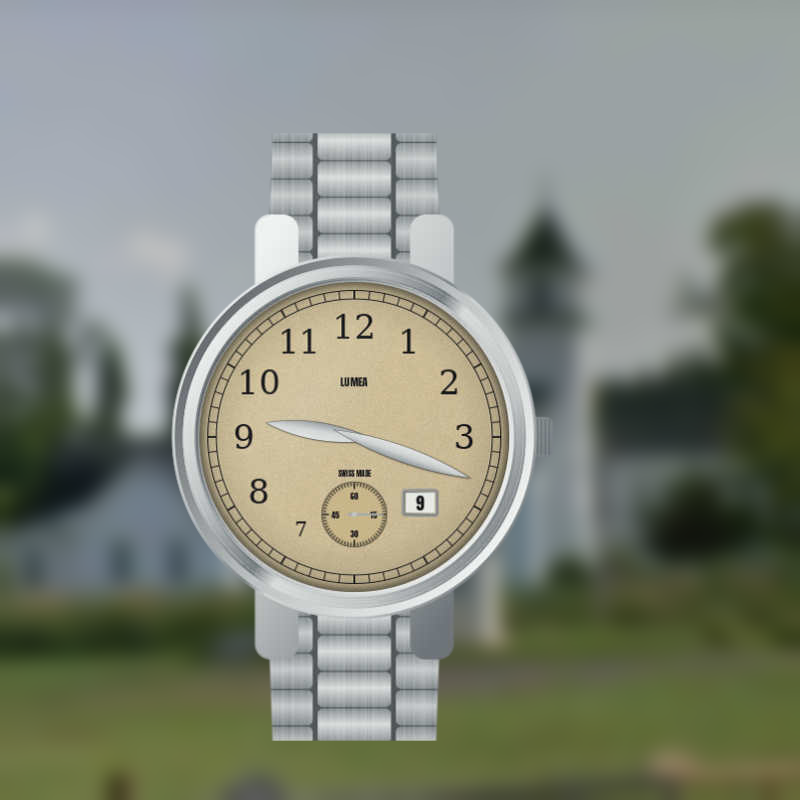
h=9 m=18 s=15
